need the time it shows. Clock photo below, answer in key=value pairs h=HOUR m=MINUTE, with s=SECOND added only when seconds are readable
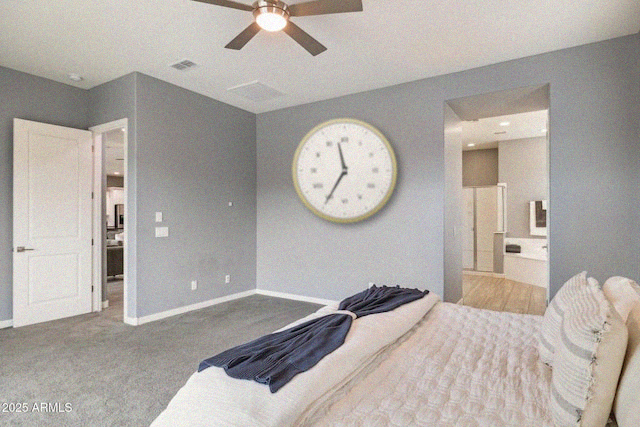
h=11 m=35
